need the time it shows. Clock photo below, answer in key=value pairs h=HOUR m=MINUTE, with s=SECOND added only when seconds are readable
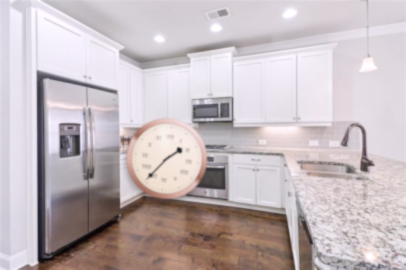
h=1 m=36
